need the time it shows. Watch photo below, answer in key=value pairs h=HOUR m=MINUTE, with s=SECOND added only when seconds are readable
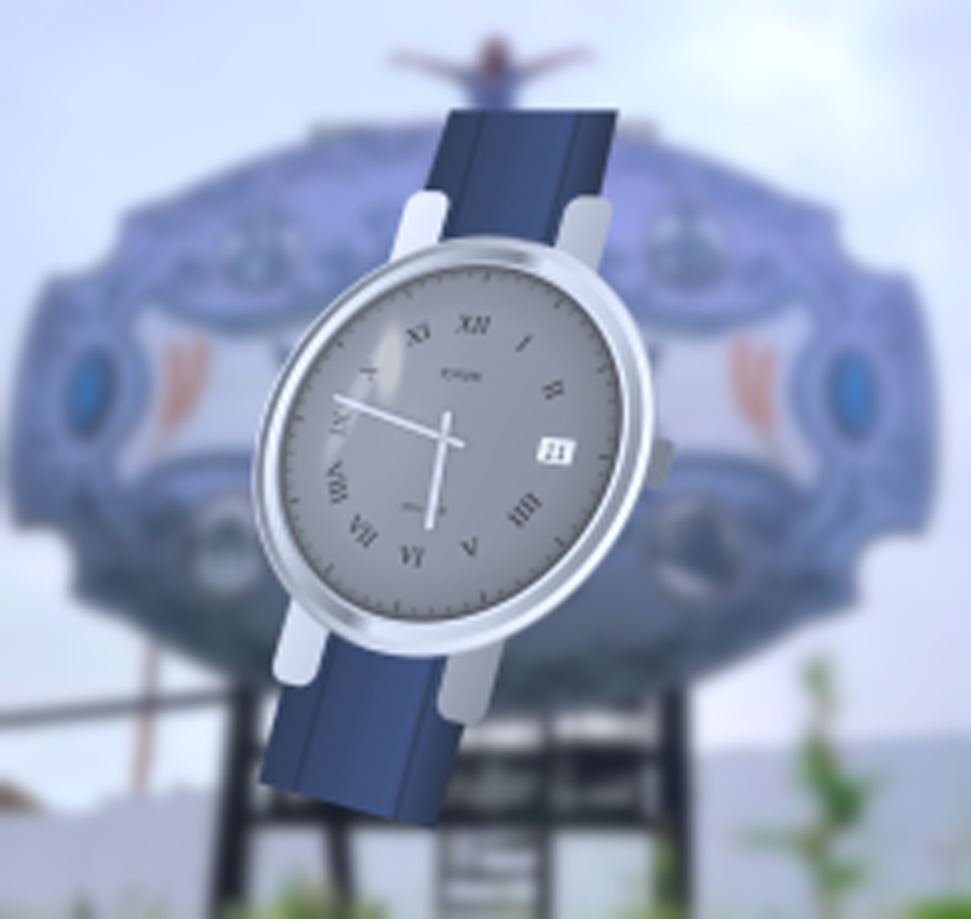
h=5 m=47
